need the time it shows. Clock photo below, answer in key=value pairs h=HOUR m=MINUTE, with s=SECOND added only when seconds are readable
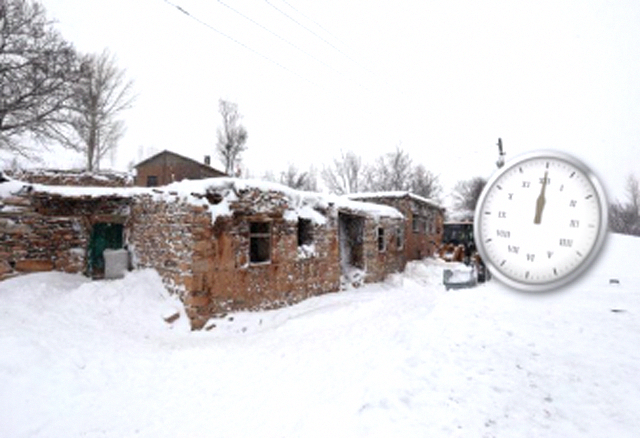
h=12 m=0
